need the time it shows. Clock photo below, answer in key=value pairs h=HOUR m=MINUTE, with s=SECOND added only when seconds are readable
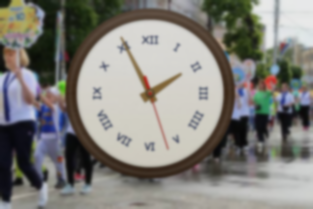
h=1 m=55 s=27
